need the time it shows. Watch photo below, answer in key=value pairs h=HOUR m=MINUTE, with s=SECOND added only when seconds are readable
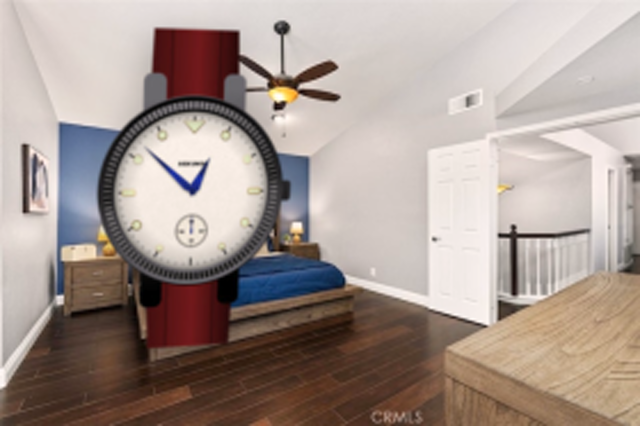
h=12 m=52
